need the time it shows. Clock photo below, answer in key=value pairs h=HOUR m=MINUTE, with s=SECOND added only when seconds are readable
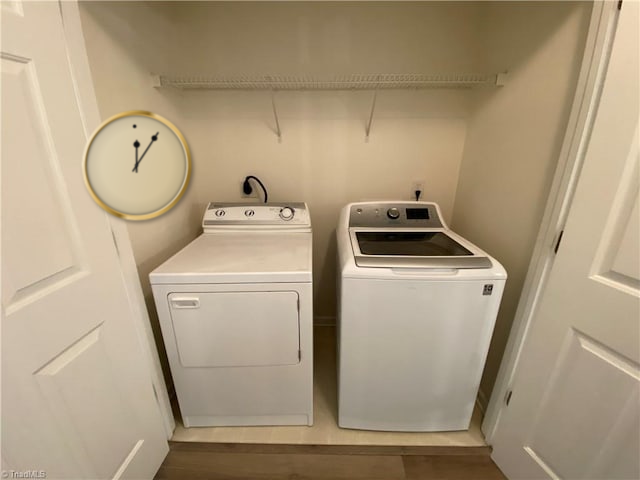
h=12 m=6
